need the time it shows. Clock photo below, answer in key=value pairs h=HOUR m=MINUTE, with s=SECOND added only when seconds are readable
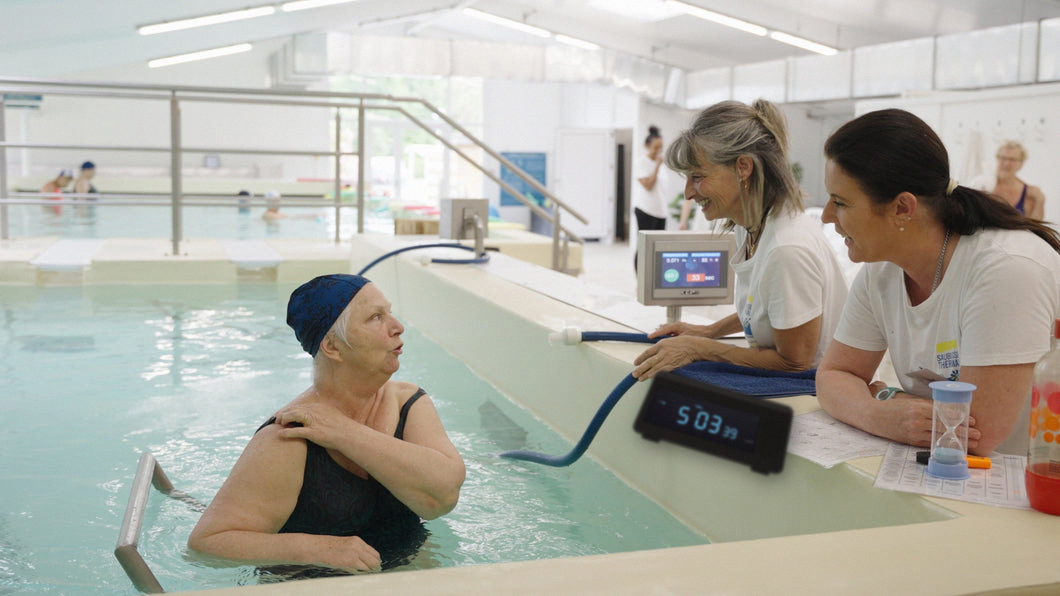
h=5 m=3
